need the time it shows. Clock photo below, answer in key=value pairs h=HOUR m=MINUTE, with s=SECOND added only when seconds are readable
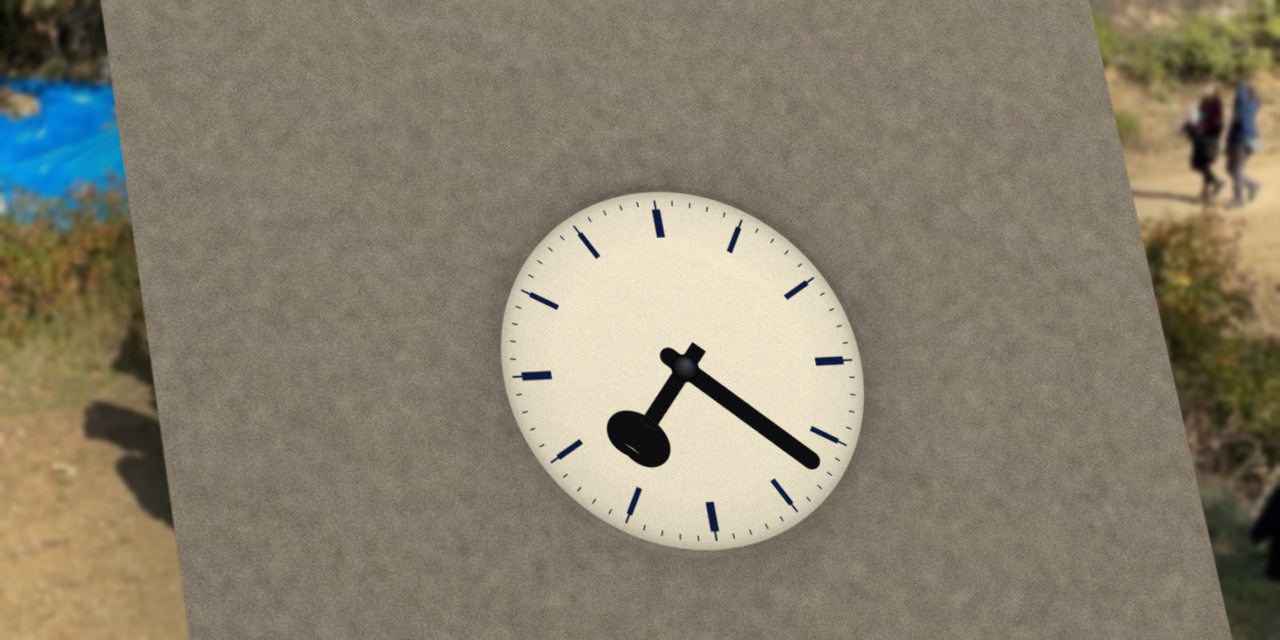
h=7 m=22
